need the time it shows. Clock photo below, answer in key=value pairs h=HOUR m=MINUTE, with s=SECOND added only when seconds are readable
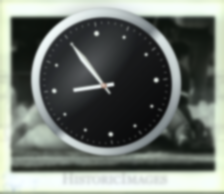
h=8 m=55
